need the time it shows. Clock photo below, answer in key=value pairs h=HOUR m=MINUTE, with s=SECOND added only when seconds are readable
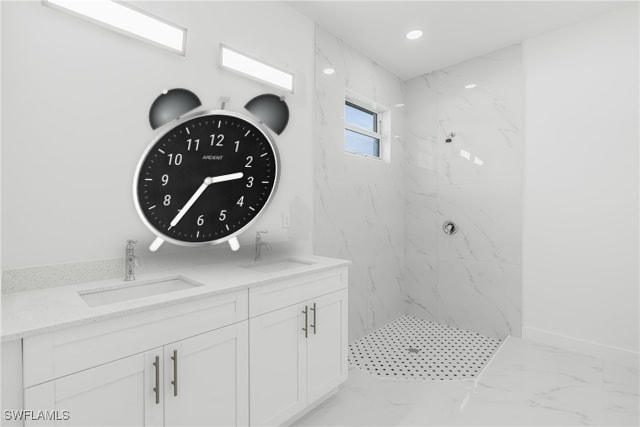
h=2 m=35
